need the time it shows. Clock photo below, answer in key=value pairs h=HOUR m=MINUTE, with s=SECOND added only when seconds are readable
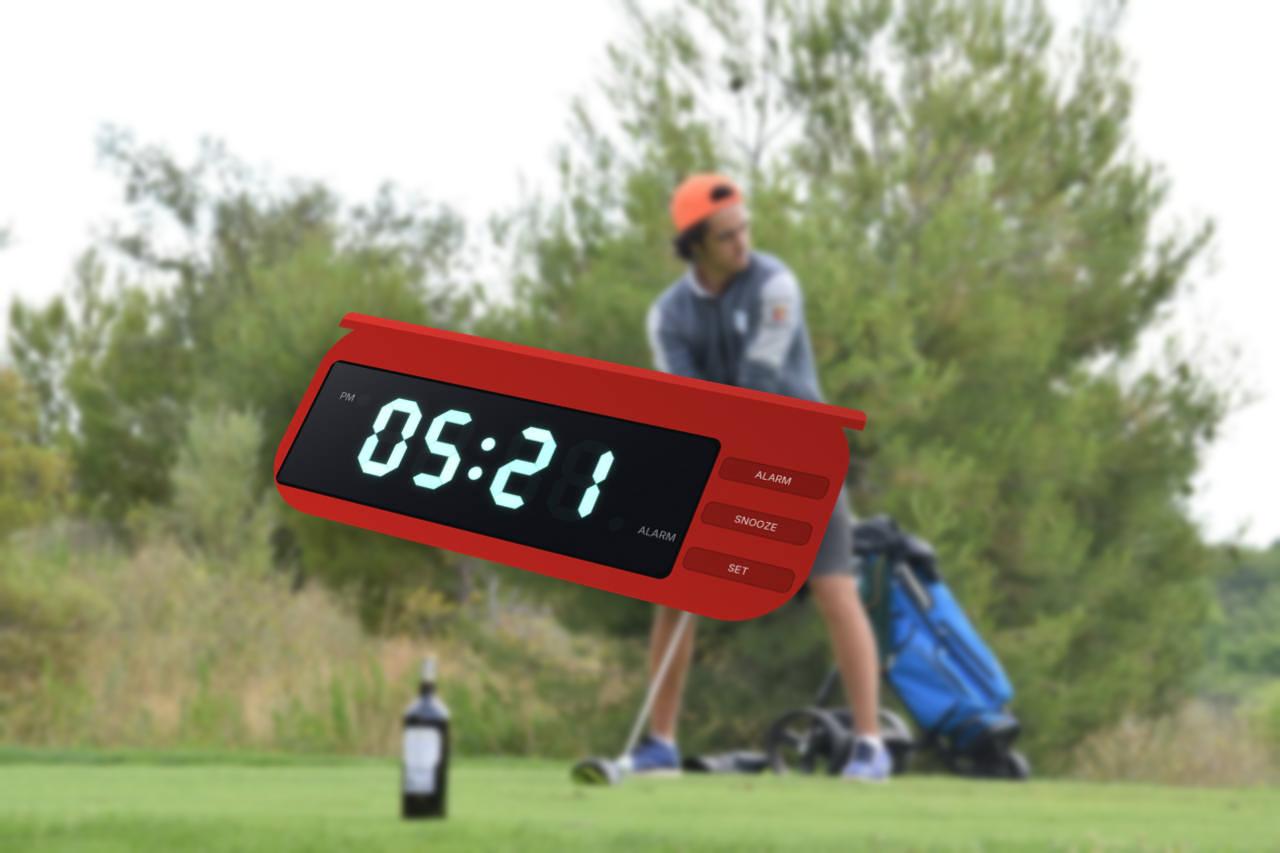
h=5 m=21
